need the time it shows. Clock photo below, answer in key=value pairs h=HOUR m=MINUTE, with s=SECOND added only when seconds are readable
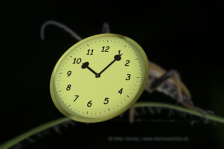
h=10 m=6
